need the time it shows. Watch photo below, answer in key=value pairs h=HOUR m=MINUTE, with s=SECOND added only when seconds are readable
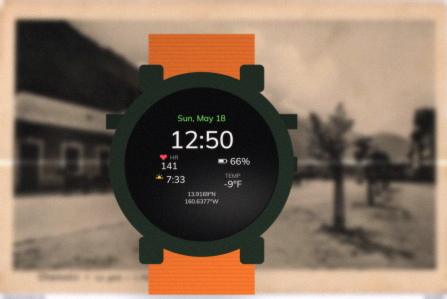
h=12 m=50
